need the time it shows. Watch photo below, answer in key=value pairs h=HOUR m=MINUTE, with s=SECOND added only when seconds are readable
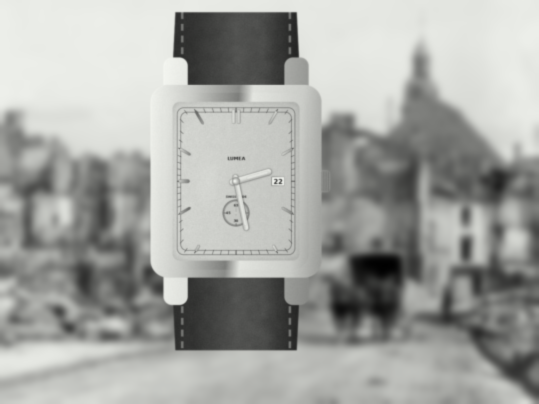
h=2 m=28
